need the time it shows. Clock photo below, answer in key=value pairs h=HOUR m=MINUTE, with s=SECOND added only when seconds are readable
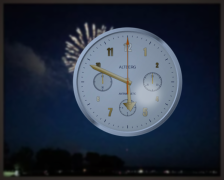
h=5 m=49
